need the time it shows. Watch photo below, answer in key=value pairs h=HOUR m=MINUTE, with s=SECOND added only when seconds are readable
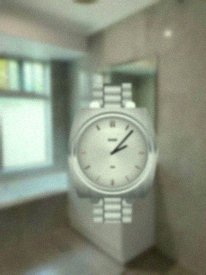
h=2 m=7
